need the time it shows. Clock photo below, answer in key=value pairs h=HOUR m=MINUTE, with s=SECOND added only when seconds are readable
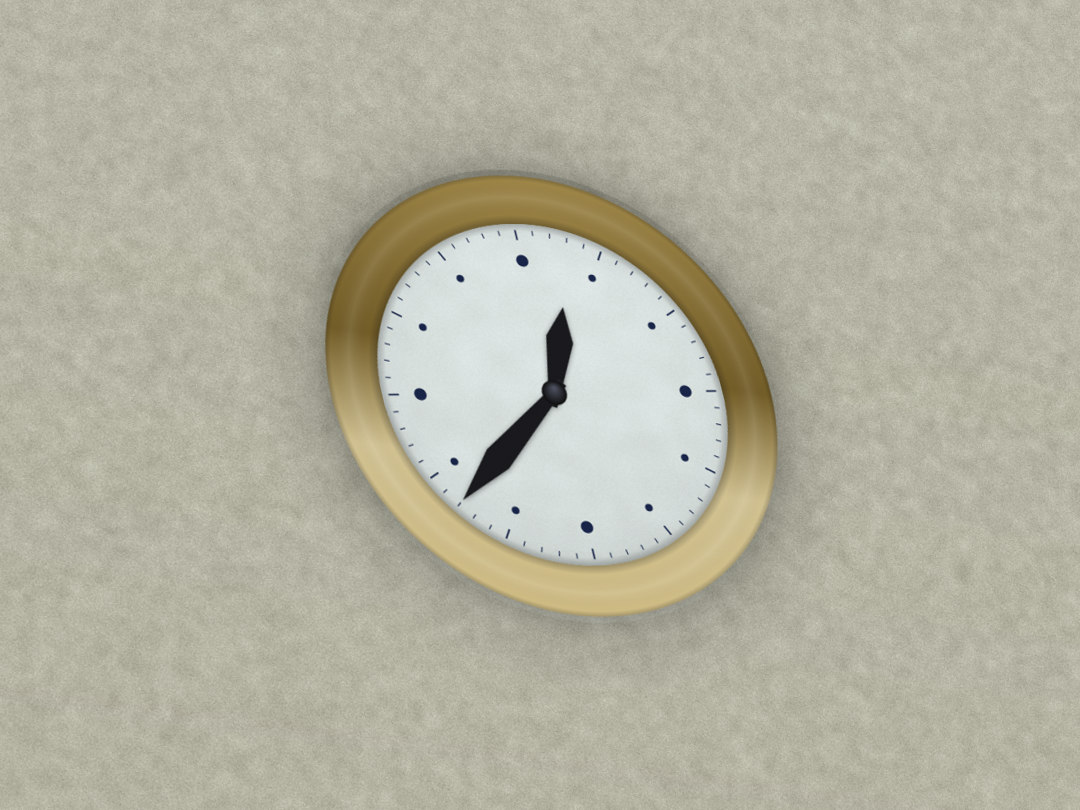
h=12 m=38
